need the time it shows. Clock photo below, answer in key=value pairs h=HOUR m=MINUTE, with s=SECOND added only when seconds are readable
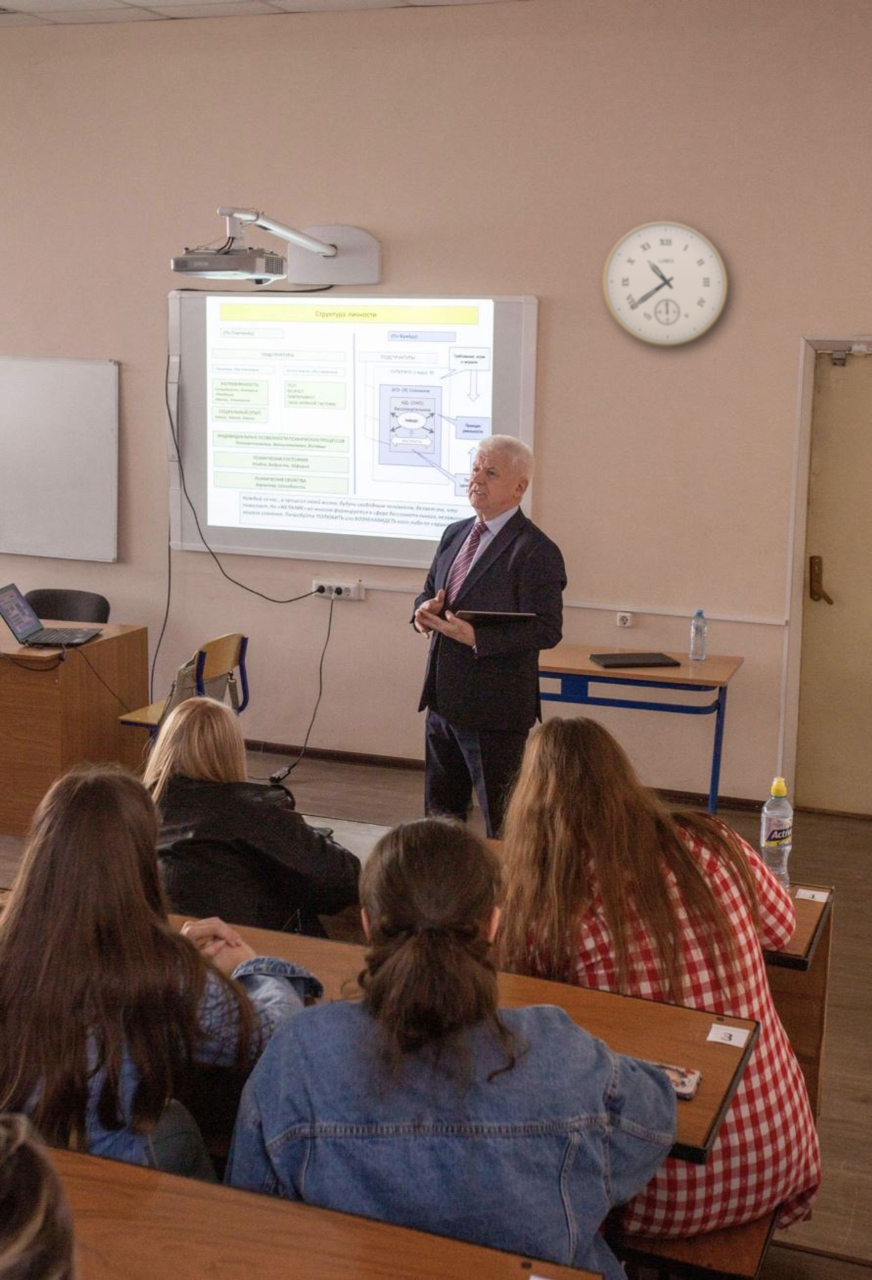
h=10 m=39
